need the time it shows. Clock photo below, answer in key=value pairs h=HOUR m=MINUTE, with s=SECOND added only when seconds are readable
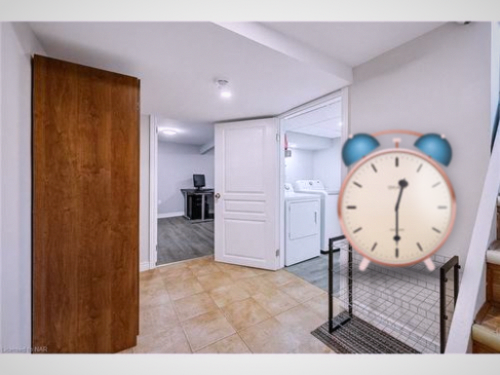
h=12 m=30
